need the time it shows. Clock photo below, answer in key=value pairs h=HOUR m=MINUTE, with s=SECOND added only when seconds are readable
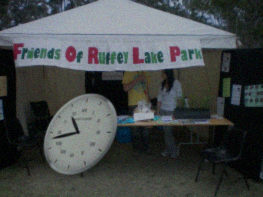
h=10 m=43
